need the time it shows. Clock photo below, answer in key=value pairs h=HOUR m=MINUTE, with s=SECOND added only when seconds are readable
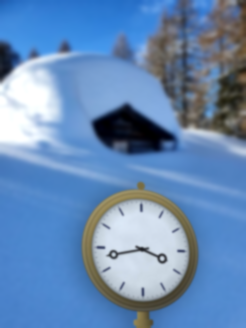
h=3 m=43
